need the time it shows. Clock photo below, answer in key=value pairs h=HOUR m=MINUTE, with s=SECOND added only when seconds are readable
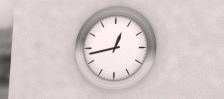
h=12 m=43
